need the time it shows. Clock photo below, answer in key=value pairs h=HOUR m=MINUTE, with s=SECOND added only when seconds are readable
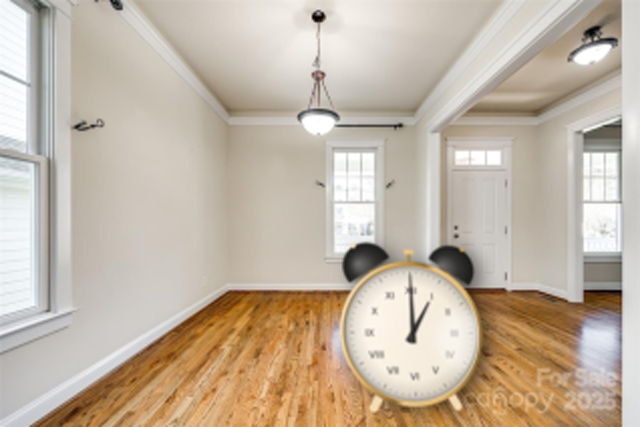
h=1 m=0
